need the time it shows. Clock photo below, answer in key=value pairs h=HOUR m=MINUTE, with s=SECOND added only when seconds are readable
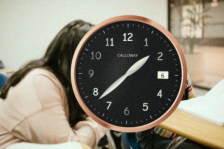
h=1 m=38
